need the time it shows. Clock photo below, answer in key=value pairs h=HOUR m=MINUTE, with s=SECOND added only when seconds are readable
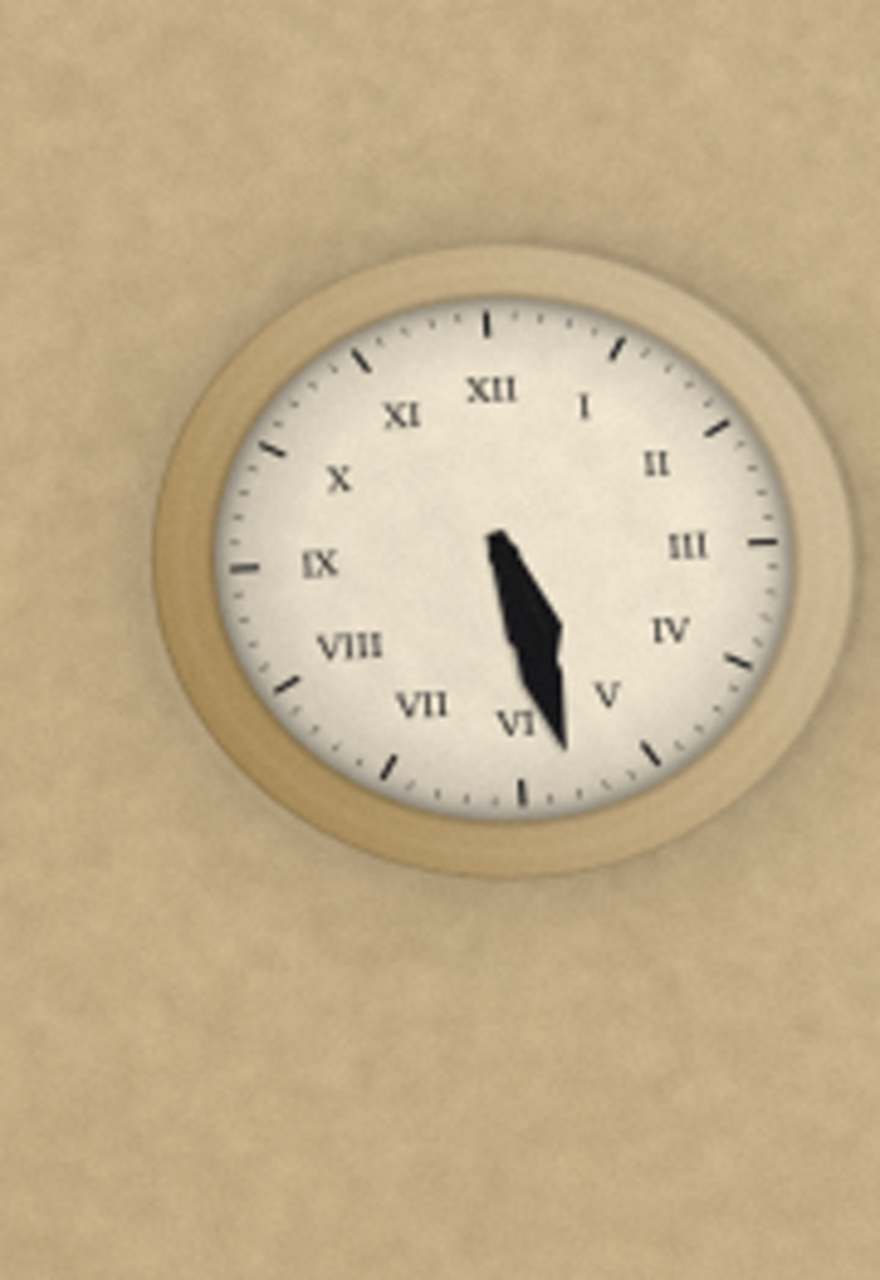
h=5 m=28
